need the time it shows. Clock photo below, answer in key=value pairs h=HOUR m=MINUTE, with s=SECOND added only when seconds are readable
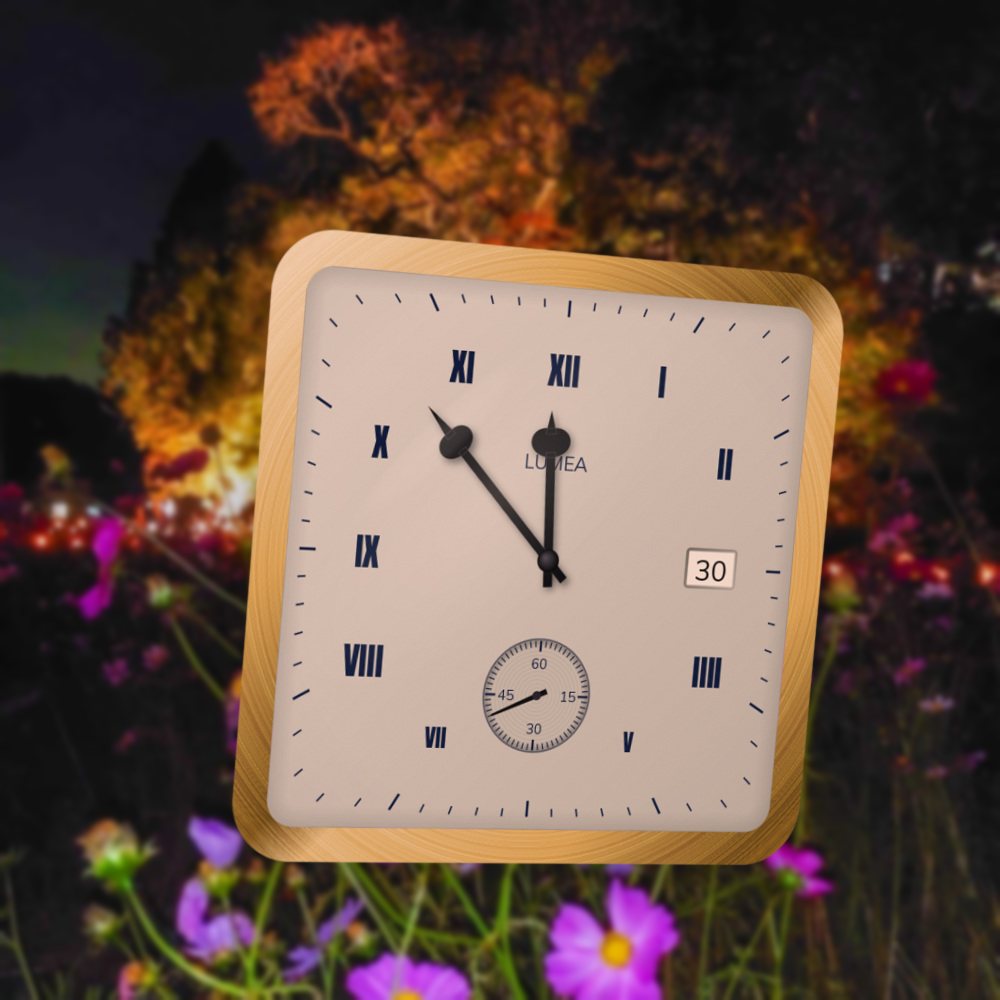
h=11 m=52 s=41
